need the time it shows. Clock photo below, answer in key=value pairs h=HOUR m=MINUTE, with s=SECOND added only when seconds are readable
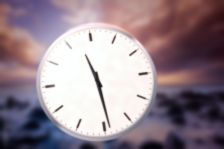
h=11 m=29
